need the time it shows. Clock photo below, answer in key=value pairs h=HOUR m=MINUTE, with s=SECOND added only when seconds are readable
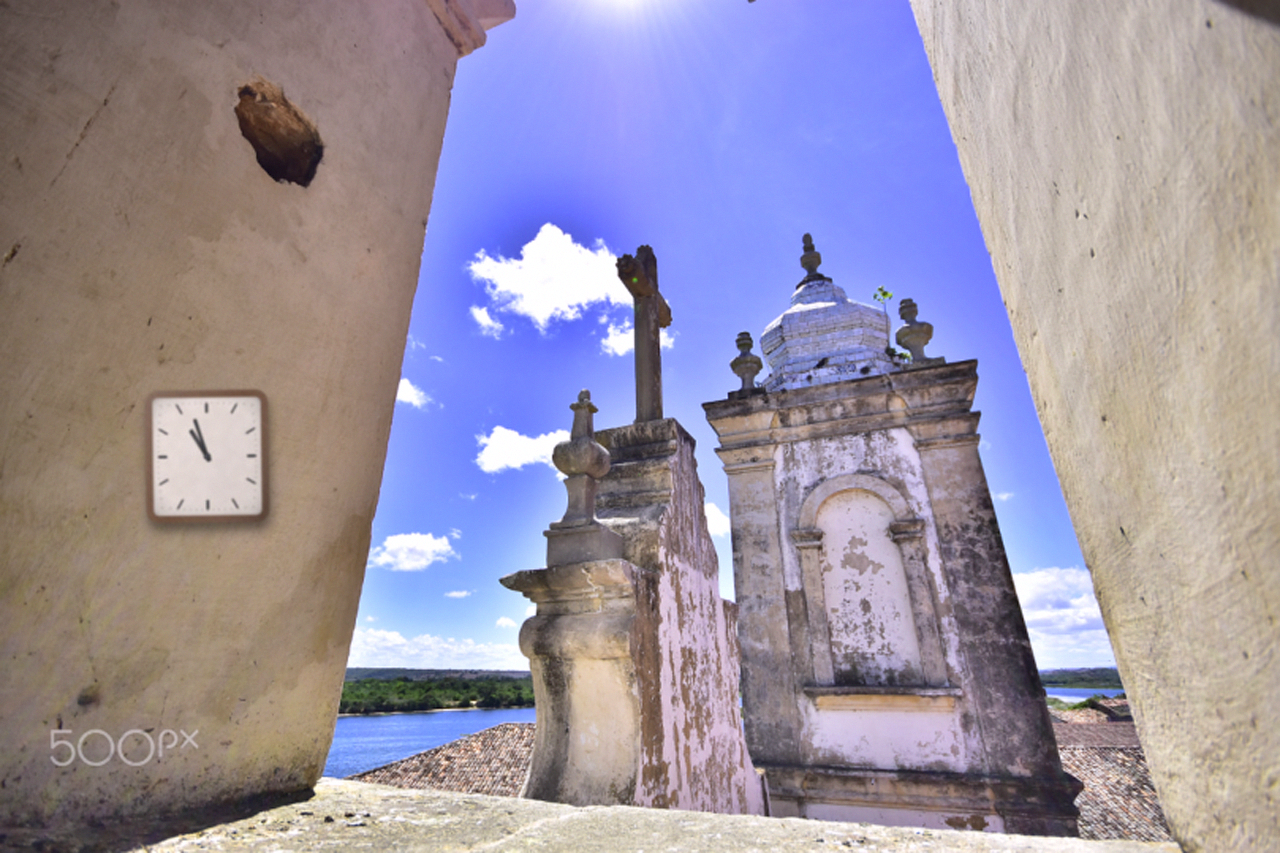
h=10 m=57
